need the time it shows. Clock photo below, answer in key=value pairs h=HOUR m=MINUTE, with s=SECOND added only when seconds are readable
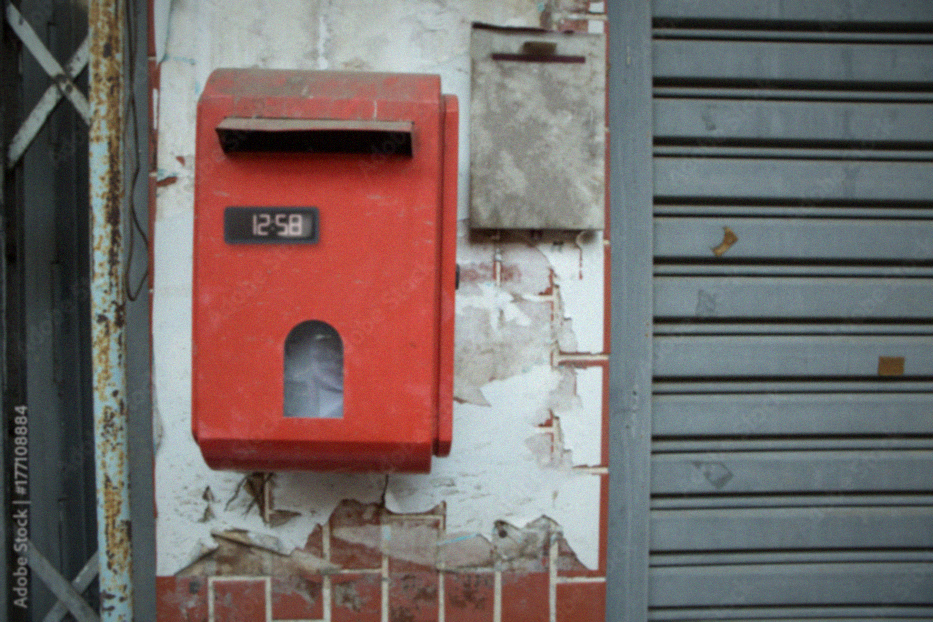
h=12 m=58
